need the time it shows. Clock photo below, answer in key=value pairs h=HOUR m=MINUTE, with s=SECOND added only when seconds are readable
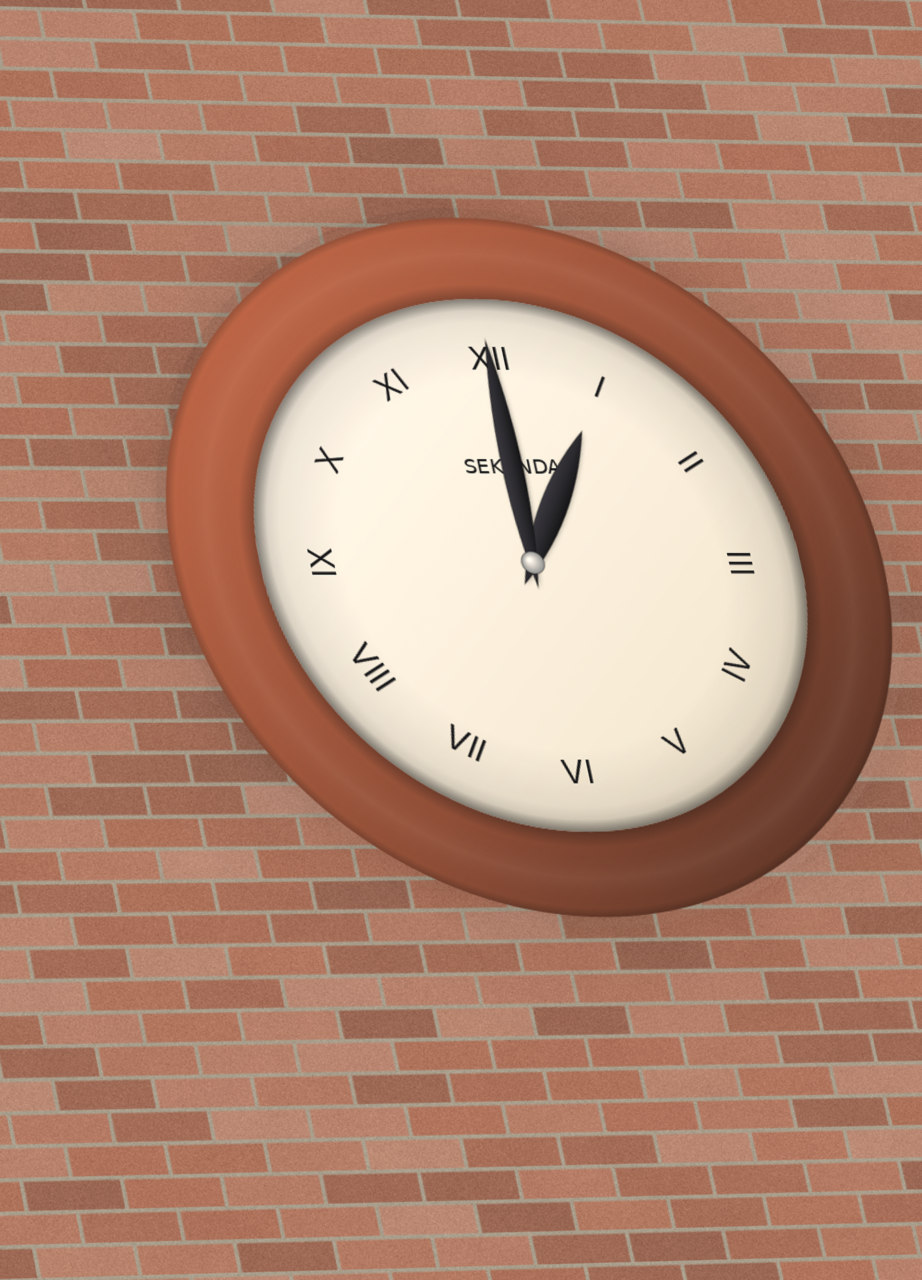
h=1 m=0
